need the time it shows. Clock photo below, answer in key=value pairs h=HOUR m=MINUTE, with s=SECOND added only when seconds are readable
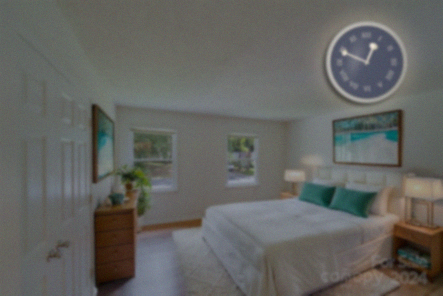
h=12 m=49
